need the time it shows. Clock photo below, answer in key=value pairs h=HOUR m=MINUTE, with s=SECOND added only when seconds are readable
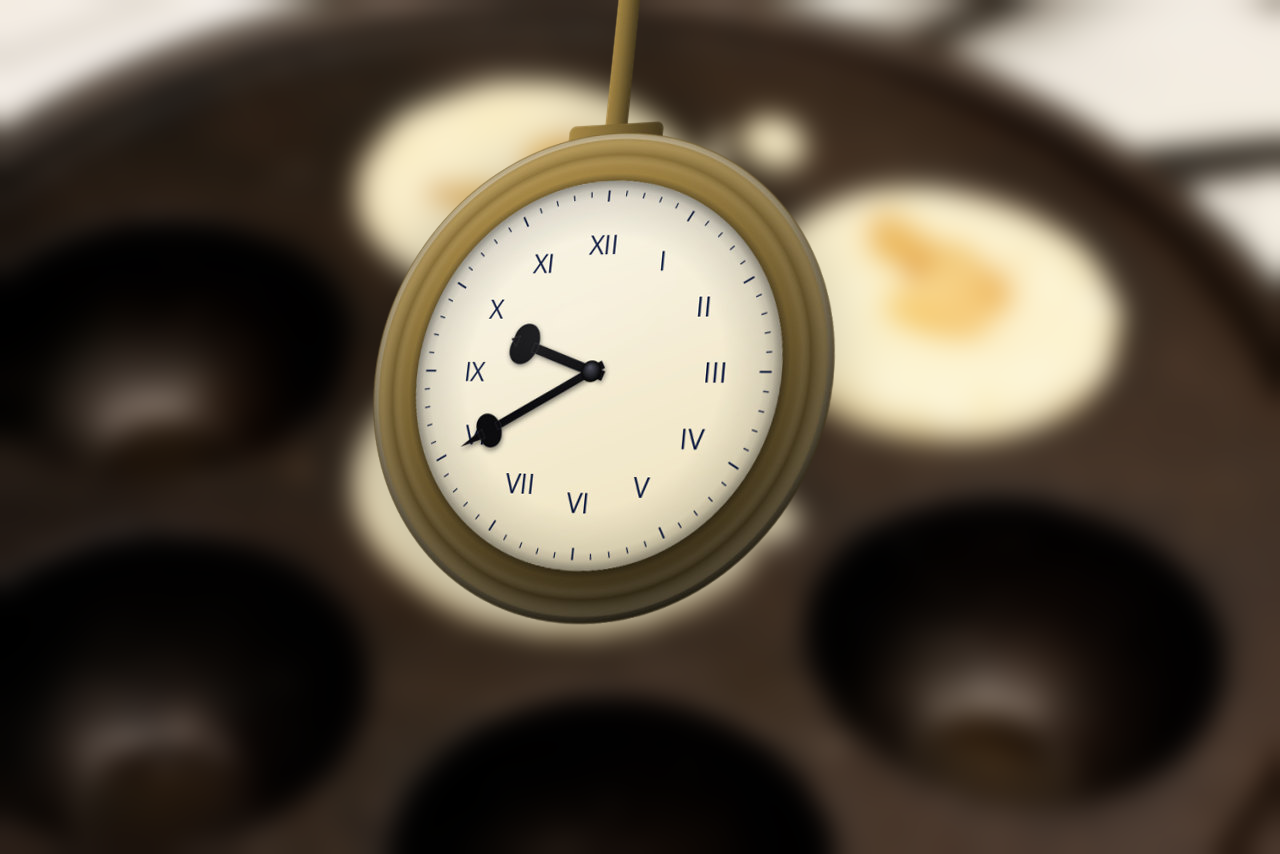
h=9 m=40
